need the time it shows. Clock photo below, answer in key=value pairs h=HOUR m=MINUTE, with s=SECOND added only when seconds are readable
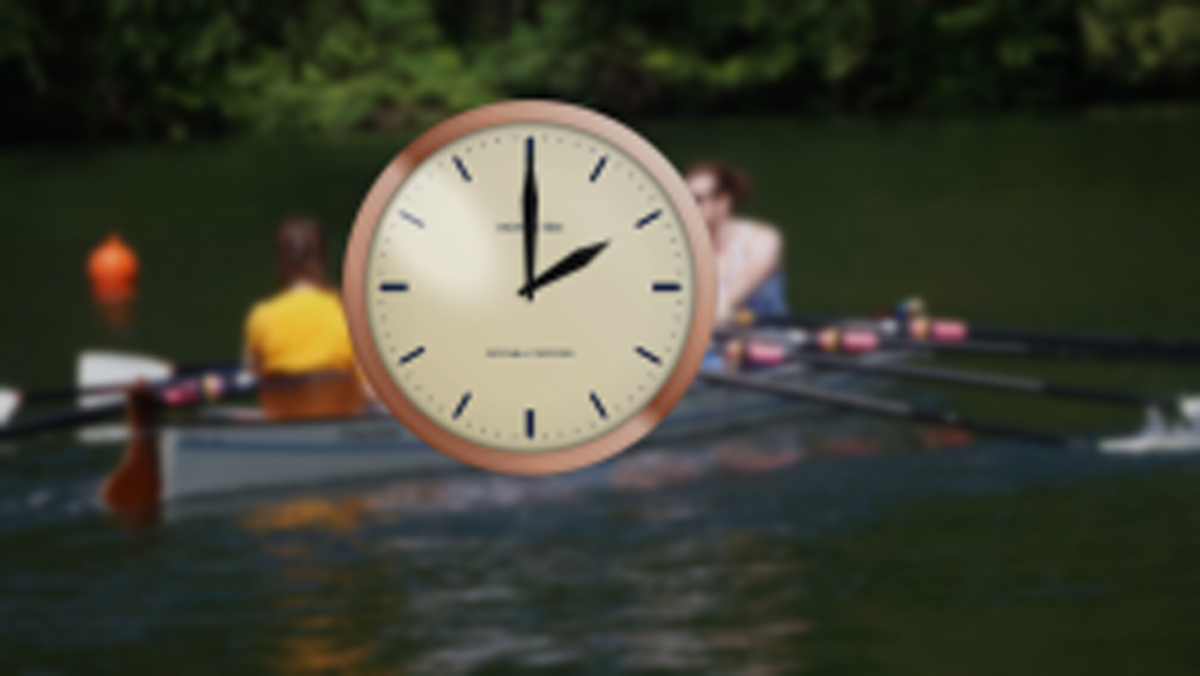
h=2 m=0
